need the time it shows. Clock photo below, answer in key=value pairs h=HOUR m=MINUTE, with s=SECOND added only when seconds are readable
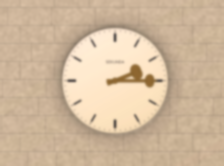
h=2 m=15
